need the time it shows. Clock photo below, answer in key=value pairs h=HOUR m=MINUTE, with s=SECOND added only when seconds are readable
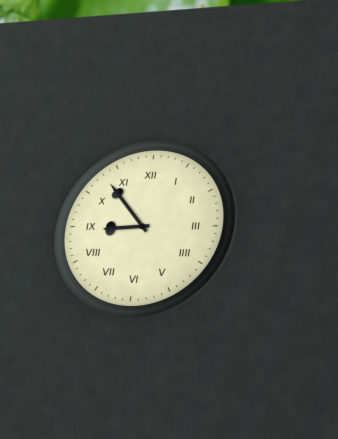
h=8 m=53
